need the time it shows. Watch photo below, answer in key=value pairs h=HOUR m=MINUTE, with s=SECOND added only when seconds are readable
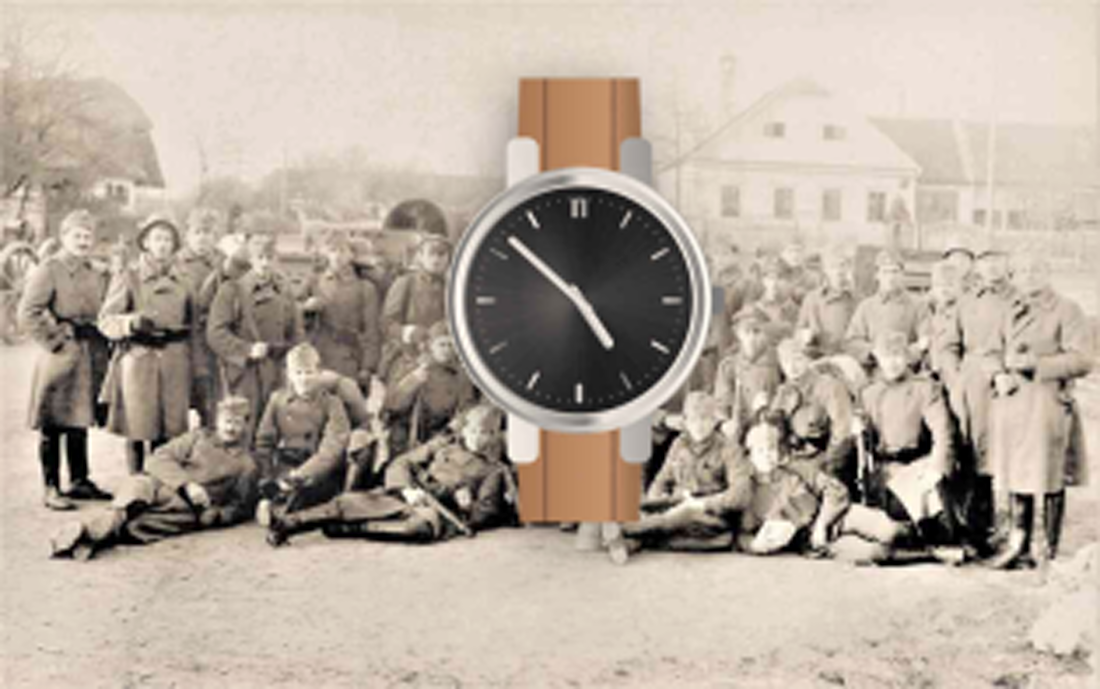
h=4 m=52
